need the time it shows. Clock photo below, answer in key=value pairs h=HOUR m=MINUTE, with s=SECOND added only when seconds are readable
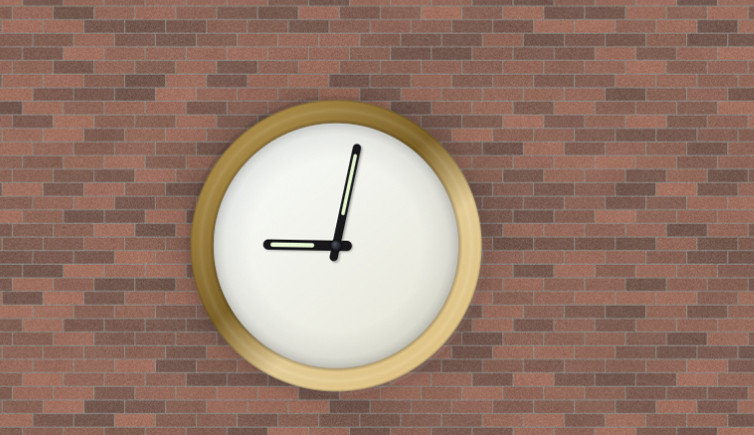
h=9 m=2
